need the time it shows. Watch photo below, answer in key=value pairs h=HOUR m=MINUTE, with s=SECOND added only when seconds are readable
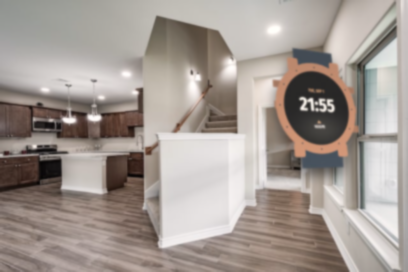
h=21 m=55
